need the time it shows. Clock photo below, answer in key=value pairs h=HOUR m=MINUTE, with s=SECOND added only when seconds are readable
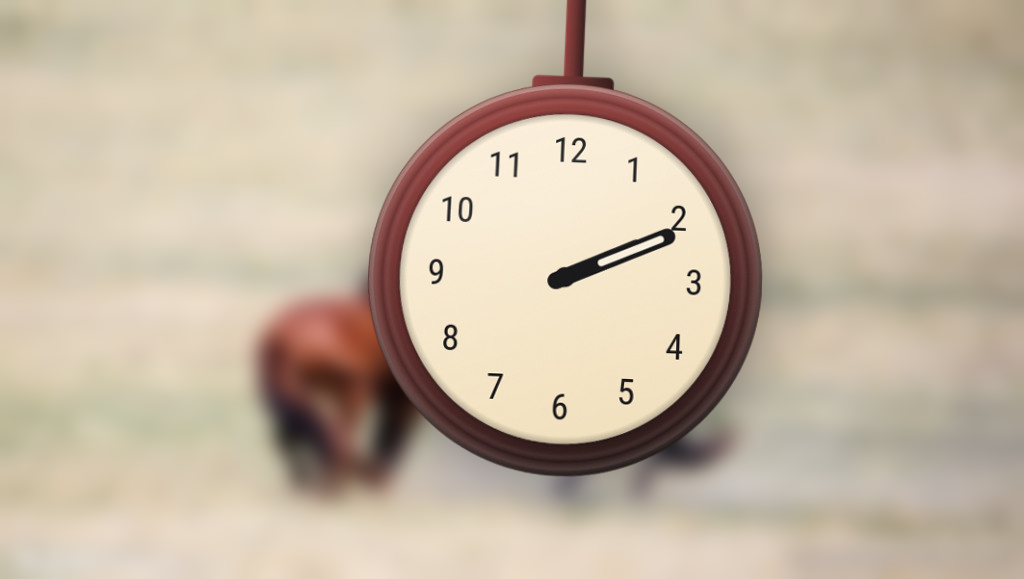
h=2 m=11
